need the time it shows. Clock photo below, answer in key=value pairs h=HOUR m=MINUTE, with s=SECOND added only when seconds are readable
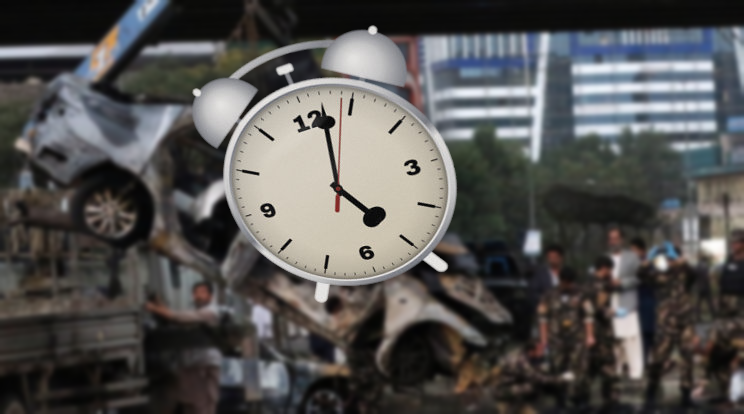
h=5 m=2 s=4
